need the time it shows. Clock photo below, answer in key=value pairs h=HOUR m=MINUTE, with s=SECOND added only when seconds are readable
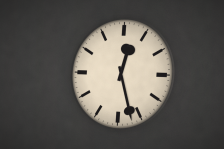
h=12 m=27
